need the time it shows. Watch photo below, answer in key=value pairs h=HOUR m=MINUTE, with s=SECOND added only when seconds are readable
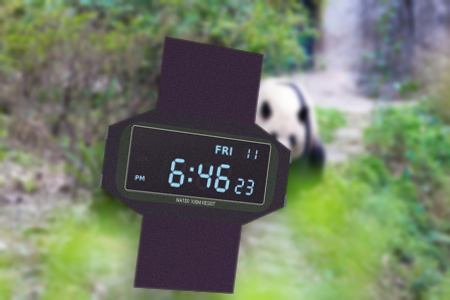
h=6 m=46 s=23
